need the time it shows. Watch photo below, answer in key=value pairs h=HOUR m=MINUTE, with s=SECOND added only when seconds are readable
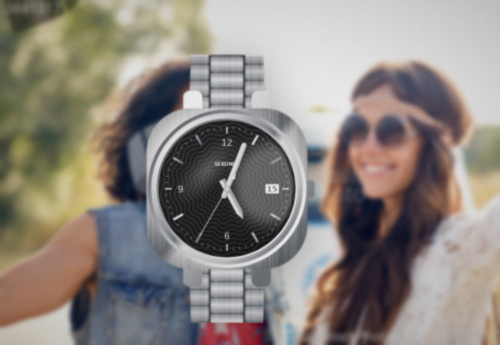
h=5 m=3 s=35
